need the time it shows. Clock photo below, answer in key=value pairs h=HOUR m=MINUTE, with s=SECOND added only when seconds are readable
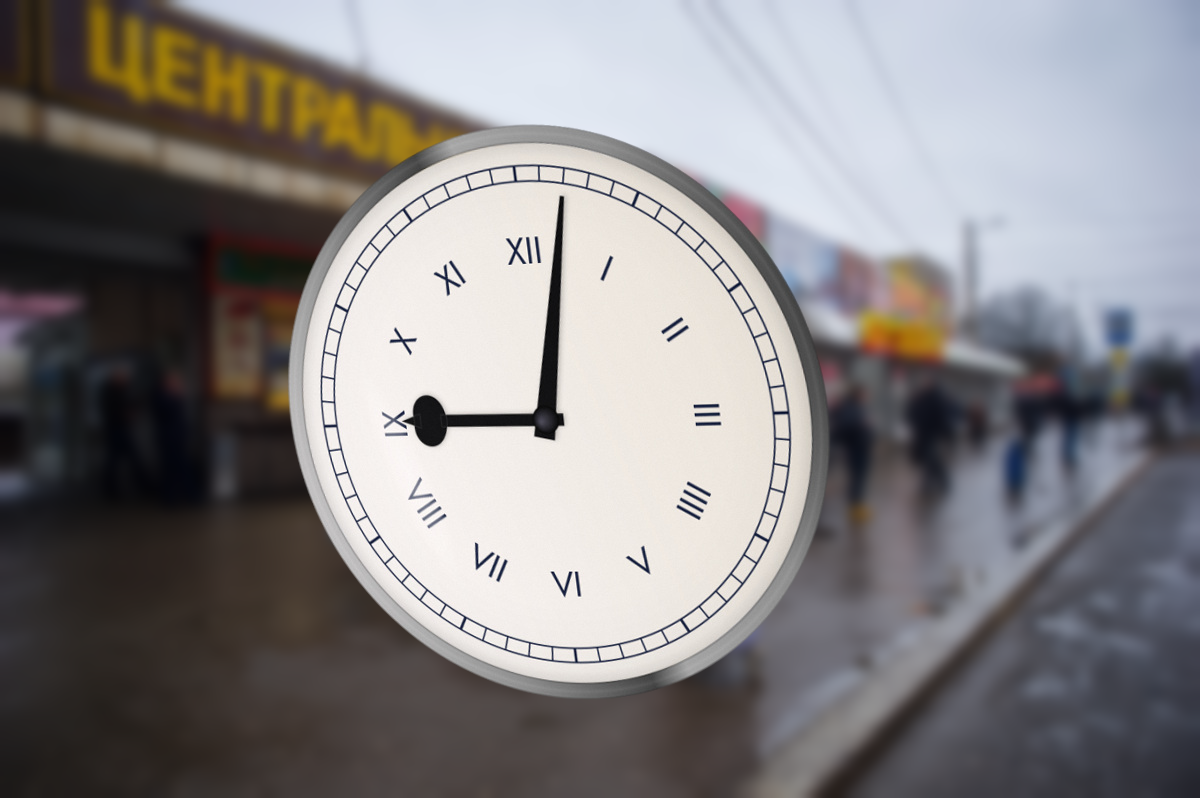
h=9 m=2
